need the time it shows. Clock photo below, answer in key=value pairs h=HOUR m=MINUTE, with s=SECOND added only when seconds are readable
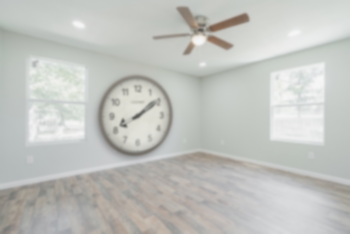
h=8 m=9
